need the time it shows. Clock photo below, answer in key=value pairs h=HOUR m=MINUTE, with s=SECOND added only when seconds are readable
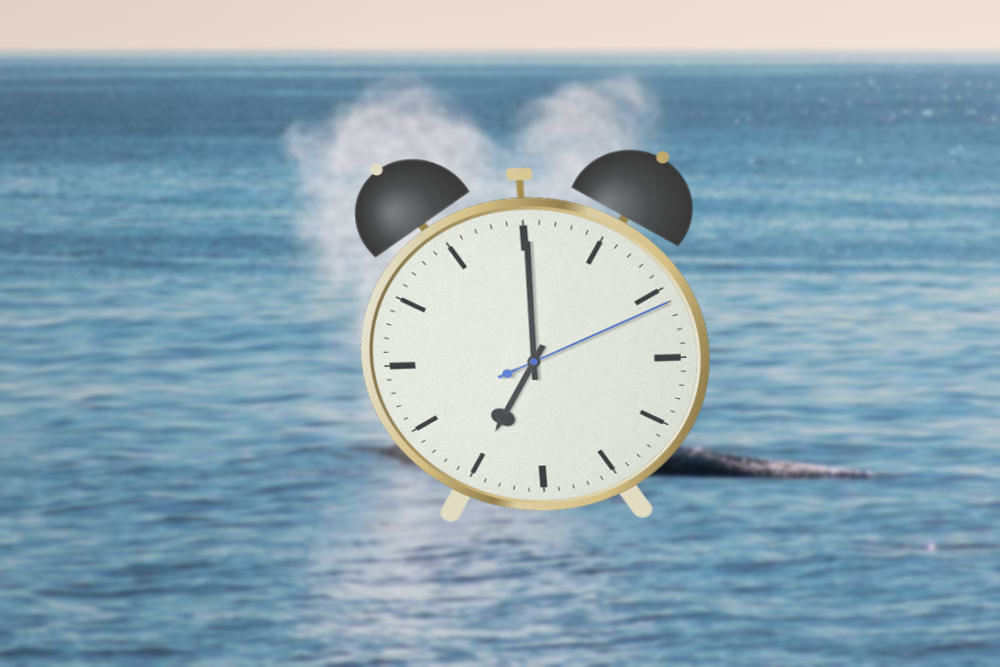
h=7 m=0 s=11
